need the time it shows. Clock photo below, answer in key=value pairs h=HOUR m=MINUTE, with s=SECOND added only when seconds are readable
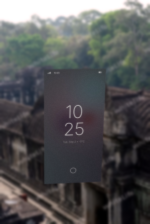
h=10 m=25
